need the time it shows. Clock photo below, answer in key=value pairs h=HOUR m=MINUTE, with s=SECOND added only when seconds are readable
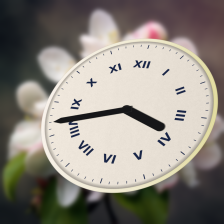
h=3 m=42
